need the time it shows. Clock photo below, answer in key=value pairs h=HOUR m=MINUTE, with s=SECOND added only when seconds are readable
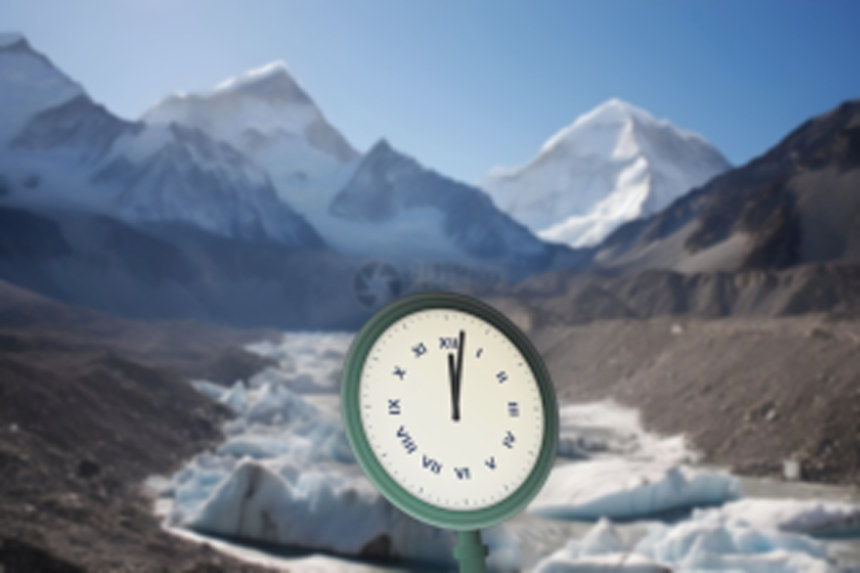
h=12 m=2
